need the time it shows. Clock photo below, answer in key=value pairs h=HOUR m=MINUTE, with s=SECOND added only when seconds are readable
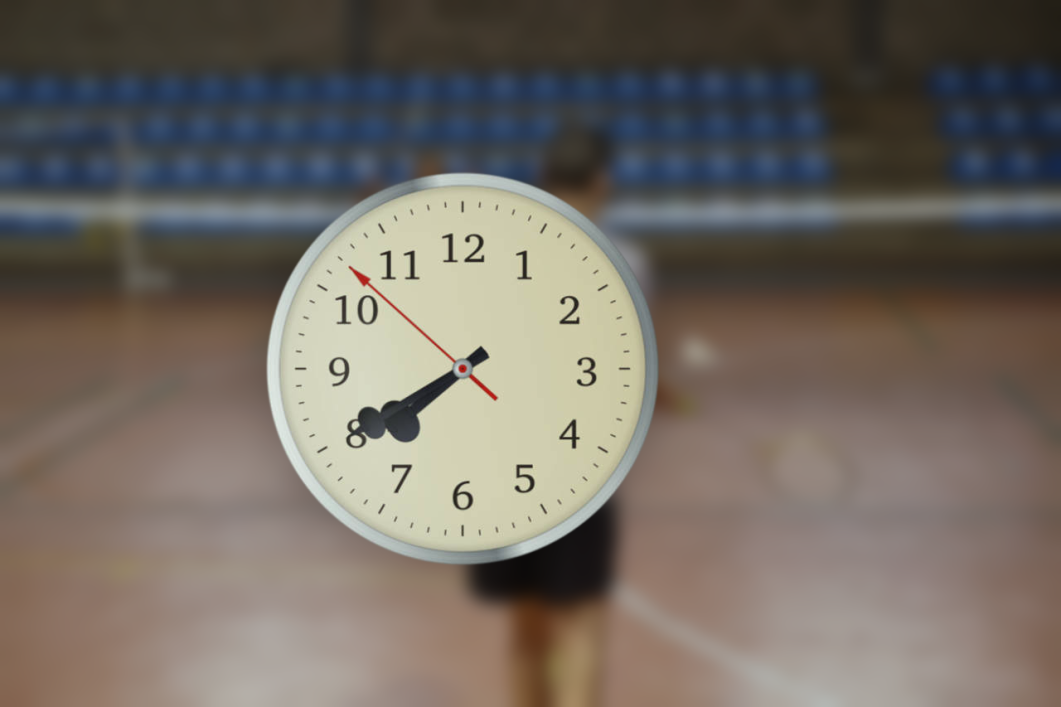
h=7 m=39 s=52
